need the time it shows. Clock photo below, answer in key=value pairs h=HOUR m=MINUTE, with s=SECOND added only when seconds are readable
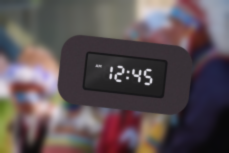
h=12 m=45
